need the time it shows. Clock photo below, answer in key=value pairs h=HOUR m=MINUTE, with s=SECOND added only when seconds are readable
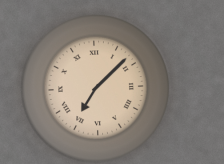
h=7 m=8
